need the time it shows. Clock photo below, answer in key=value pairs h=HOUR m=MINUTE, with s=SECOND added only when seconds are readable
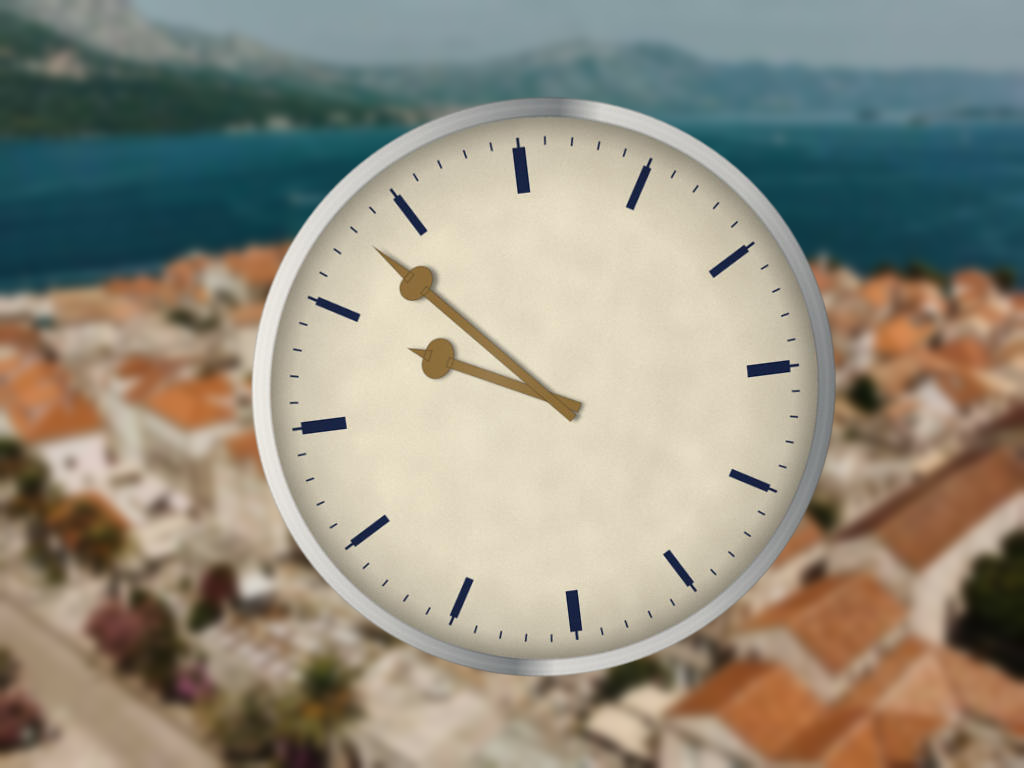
h=9 m=53
